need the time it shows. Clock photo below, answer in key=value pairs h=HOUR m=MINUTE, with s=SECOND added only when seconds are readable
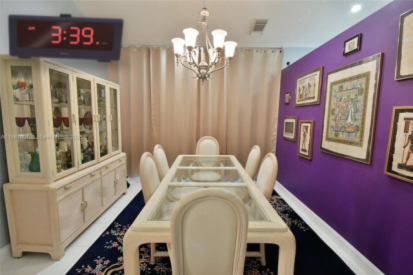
h=3 m=39
